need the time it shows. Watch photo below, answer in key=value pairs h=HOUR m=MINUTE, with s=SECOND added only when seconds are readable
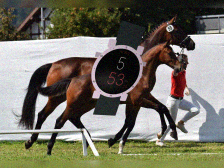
h=5 m=53
